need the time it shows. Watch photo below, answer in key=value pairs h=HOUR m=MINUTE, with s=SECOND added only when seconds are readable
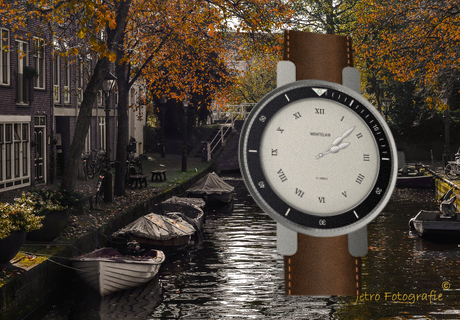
h=2 m=8
